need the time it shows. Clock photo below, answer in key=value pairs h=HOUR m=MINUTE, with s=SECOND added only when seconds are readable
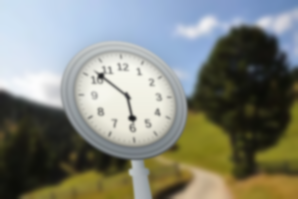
h=5 m=52
